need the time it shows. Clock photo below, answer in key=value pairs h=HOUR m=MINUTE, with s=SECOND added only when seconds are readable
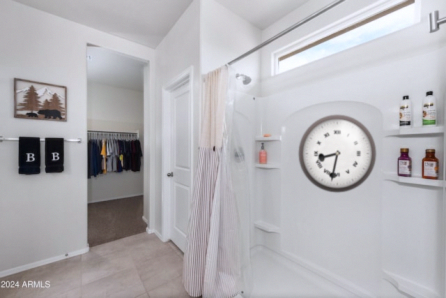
h=8 m=32
